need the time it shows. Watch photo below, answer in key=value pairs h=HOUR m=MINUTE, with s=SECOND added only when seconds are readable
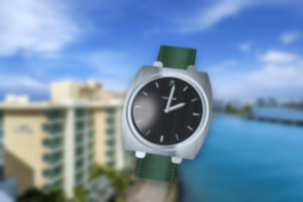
h=2 m=1
